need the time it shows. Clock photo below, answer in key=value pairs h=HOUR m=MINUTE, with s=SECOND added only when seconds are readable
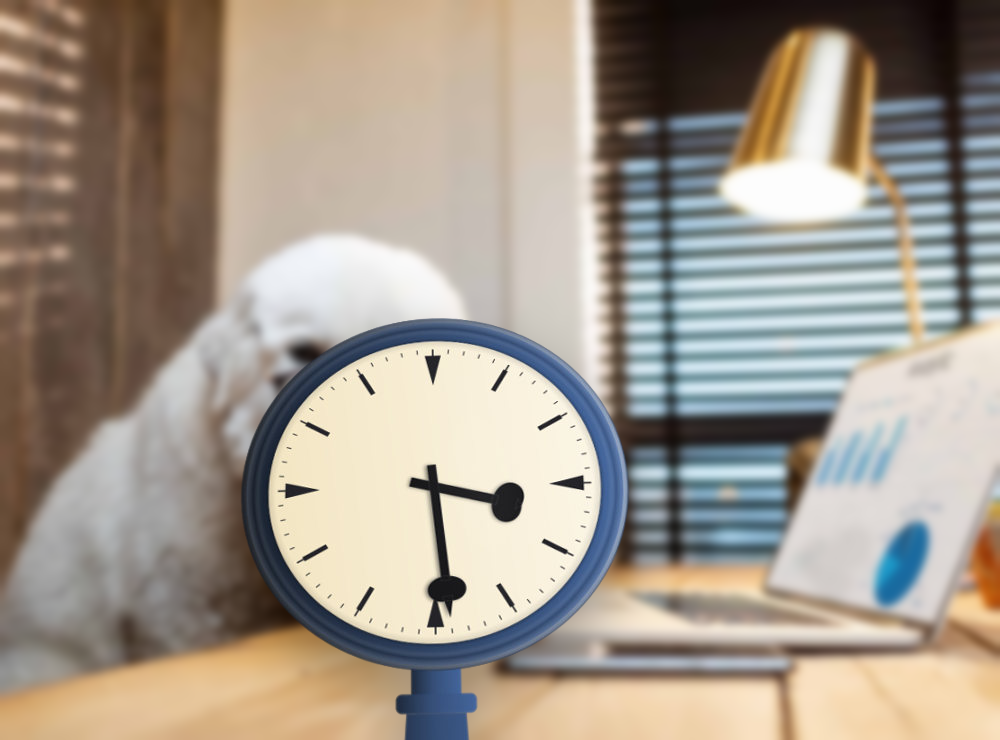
h=3 m=29
